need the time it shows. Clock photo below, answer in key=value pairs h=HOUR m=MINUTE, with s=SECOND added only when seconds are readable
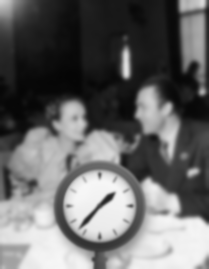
h=1 m=37
